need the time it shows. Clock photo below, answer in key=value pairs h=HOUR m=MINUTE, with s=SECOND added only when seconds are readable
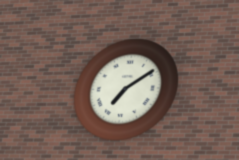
h=7 m=9
